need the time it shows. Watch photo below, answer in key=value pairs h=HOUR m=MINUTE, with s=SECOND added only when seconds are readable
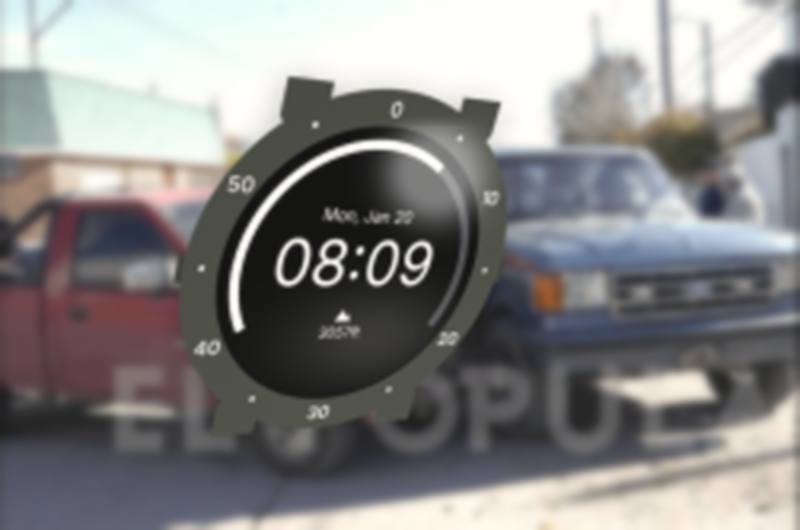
h=8 m=9
